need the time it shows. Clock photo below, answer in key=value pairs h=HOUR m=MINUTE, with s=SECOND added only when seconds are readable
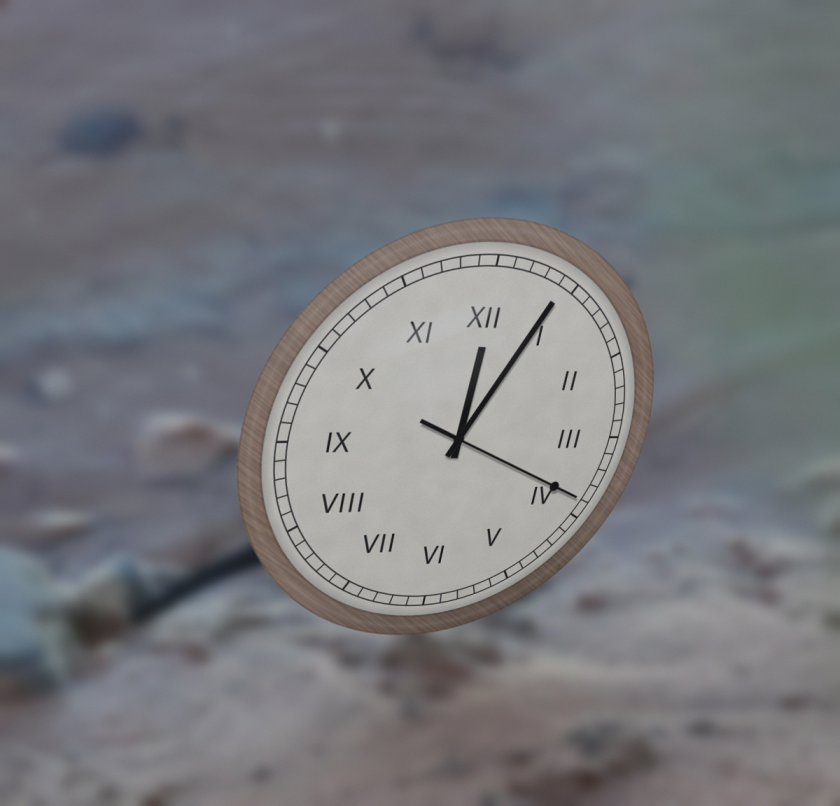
h=12 m=4 s=19
